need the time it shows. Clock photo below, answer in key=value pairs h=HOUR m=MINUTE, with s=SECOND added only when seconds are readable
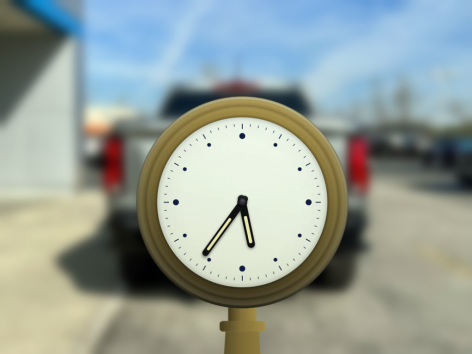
h=5 m=36
